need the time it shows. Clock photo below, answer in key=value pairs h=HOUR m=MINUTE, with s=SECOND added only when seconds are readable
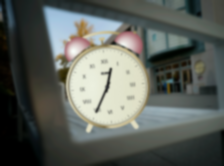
h=12 m=35
